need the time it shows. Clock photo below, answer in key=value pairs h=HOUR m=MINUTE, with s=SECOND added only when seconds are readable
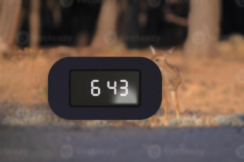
h=6 m=43
